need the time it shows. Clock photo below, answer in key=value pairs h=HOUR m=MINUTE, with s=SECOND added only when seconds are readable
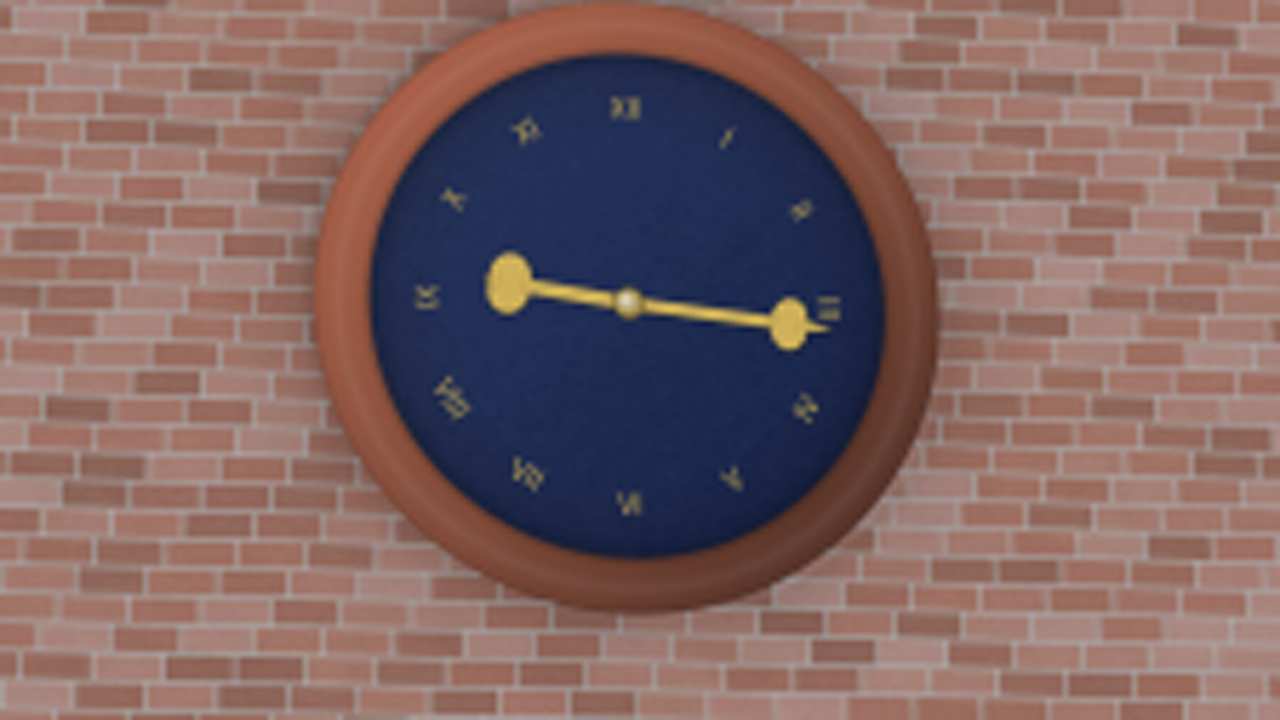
h=9 m=16
